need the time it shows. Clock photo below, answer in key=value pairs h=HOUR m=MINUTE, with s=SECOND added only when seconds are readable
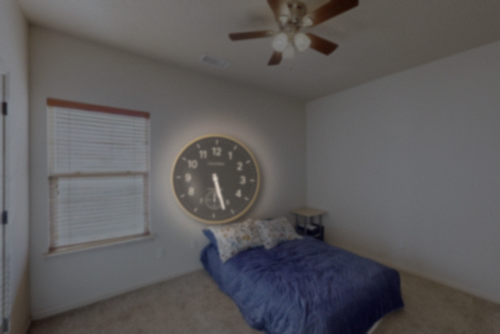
h=5 m=27
